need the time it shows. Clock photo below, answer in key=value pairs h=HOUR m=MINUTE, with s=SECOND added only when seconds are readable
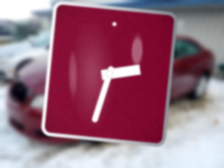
h=2 m=32
